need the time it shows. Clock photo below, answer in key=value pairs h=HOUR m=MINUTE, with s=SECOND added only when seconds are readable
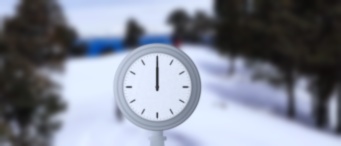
h=12 m=0
